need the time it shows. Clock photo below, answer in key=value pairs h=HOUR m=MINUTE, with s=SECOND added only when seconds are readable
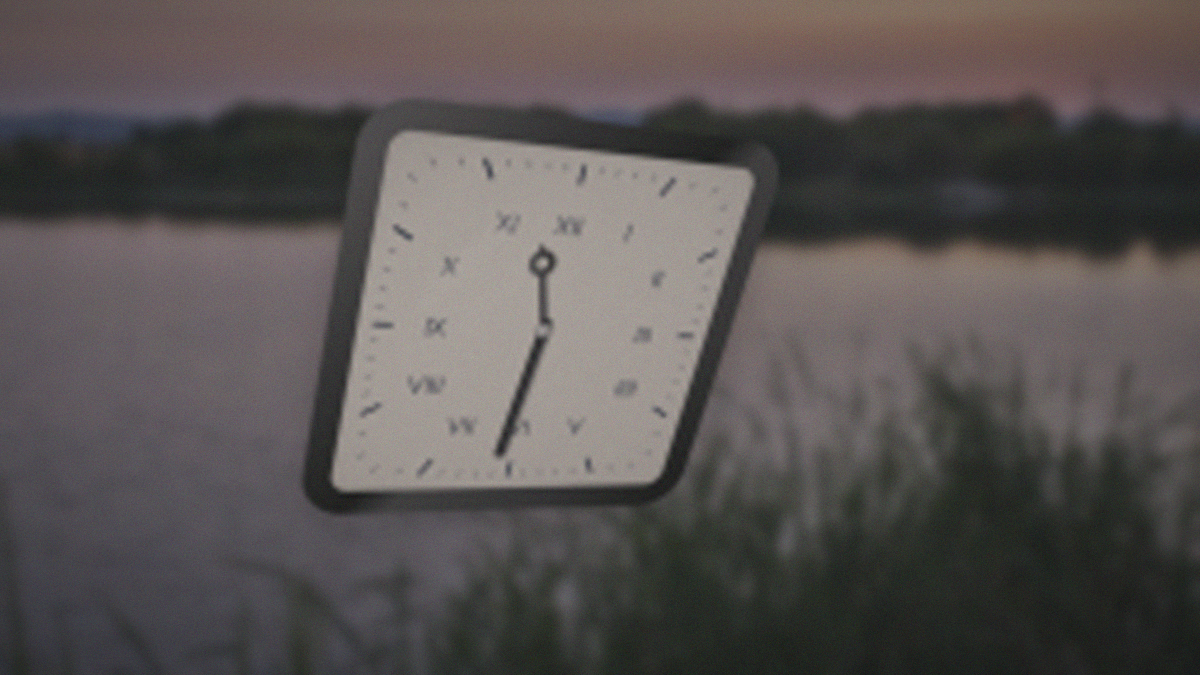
h=11 m=31
